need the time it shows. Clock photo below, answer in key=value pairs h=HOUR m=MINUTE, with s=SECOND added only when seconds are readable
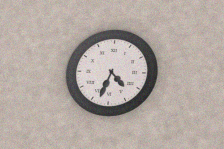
h=4 m=33
